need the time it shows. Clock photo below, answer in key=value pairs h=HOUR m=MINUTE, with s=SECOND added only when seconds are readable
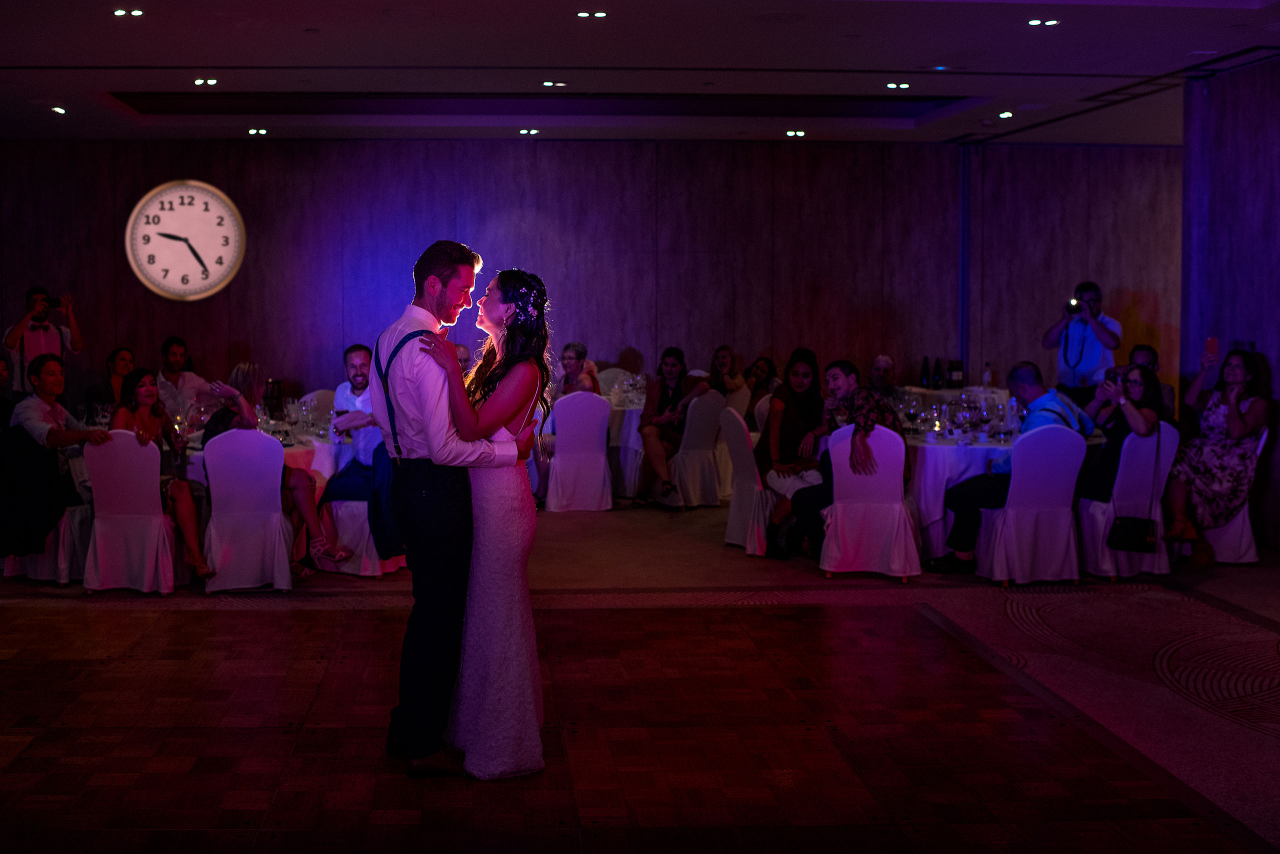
h=9 m=24
